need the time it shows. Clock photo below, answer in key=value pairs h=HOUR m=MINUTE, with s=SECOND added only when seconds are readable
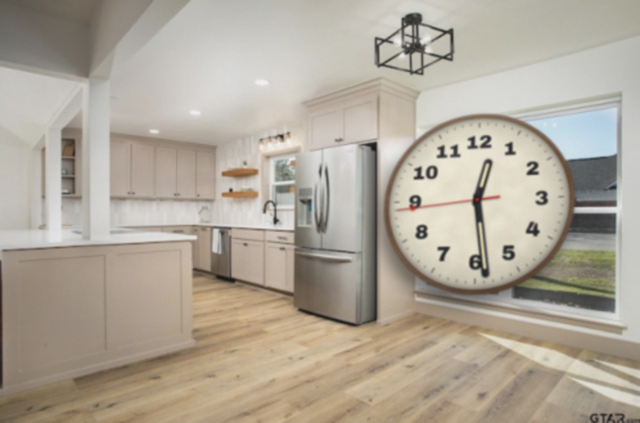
h=12 m=28 s=44
